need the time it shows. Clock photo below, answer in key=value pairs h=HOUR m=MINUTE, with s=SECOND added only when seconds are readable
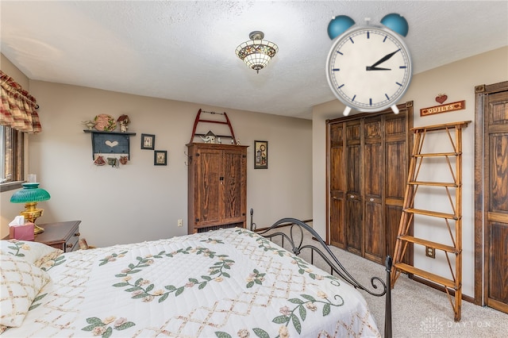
h=3 m=10
